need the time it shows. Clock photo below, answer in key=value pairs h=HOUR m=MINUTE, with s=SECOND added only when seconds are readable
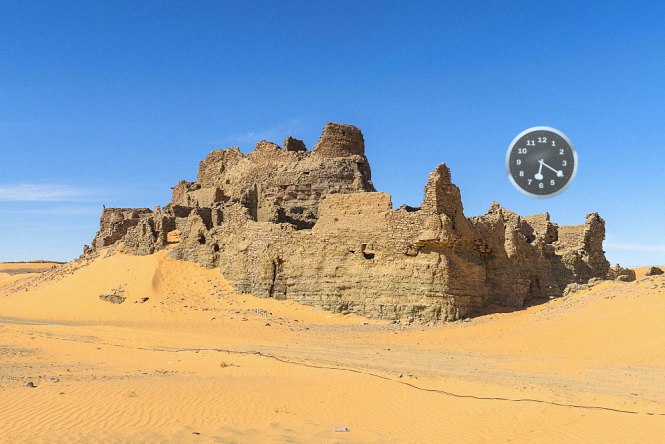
h=6 m=20
